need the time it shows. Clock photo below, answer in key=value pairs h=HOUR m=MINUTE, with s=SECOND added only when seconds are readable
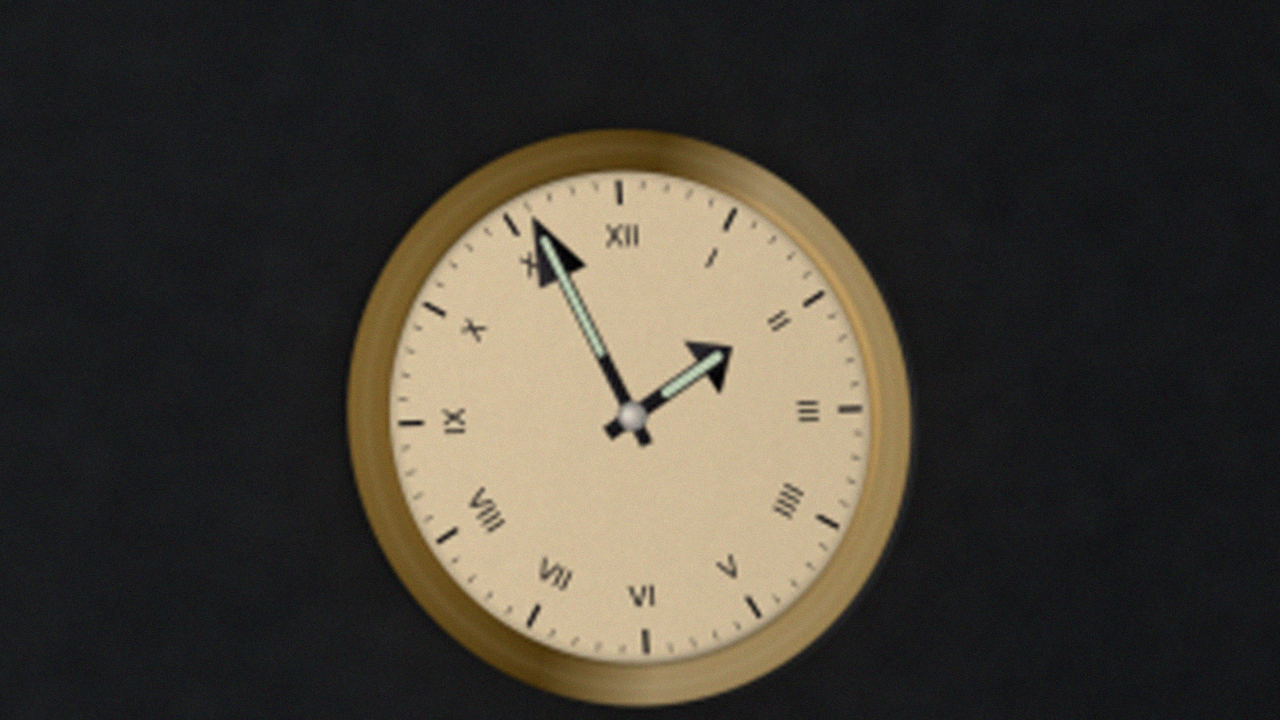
h=1 m=56
